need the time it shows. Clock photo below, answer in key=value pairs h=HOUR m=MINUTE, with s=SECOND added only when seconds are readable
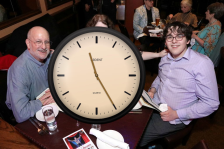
h=11 m=25
